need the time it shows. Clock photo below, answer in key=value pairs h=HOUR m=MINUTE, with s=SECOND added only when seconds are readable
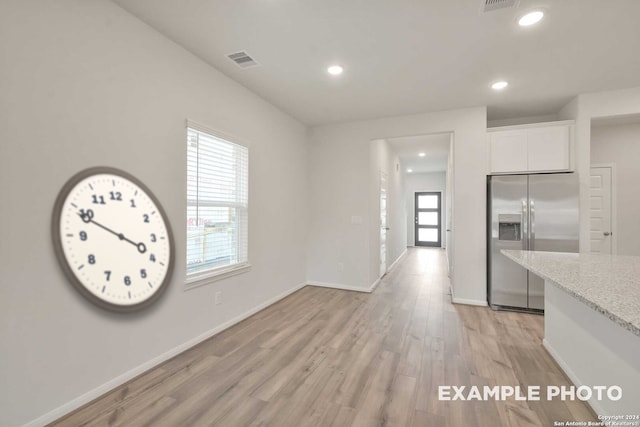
h=3 m=49
